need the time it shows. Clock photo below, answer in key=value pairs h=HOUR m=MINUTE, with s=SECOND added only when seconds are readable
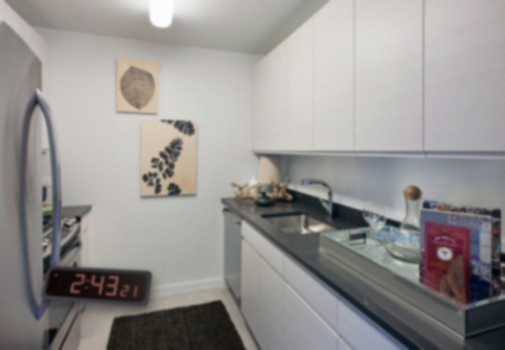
h=2 m=43
